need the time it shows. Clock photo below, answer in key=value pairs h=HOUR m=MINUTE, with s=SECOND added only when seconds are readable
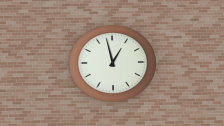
h=12 m=58
